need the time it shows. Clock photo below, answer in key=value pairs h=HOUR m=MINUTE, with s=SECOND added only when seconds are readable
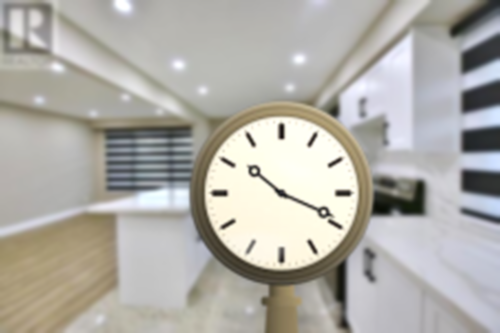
h=10 m=19
